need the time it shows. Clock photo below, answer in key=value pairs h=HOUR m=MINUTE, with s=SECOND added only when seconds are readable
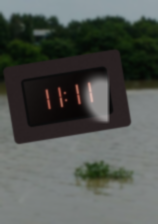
h=11 m=11
